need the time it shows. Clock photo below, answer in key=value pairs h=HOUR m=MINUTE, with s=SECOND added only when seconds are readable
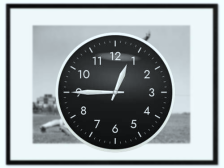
h=12 m=45
